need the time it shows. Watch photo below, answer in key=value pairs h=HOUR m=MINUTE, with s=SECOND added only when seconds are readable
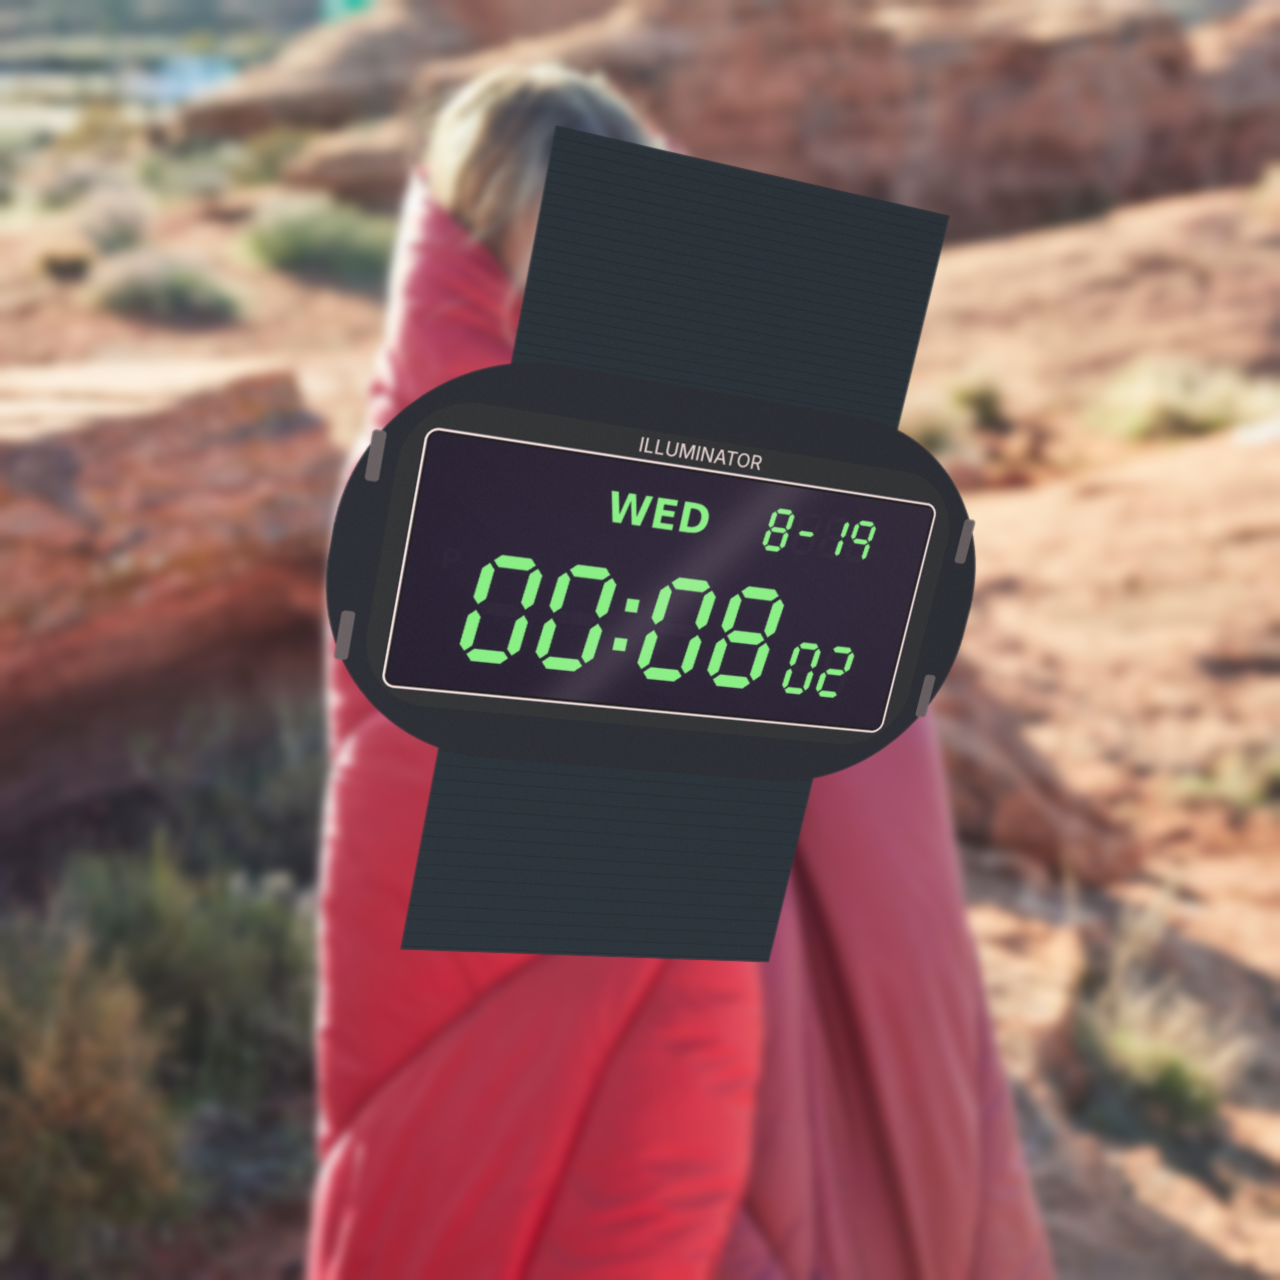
h=0 m=8 s=2
